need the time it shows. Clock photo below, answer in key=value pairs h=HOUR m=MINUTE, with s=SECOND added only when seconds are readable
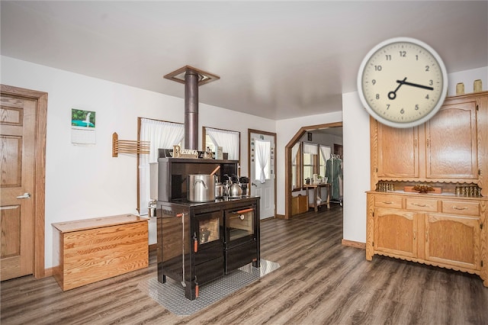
h=7 m=17
